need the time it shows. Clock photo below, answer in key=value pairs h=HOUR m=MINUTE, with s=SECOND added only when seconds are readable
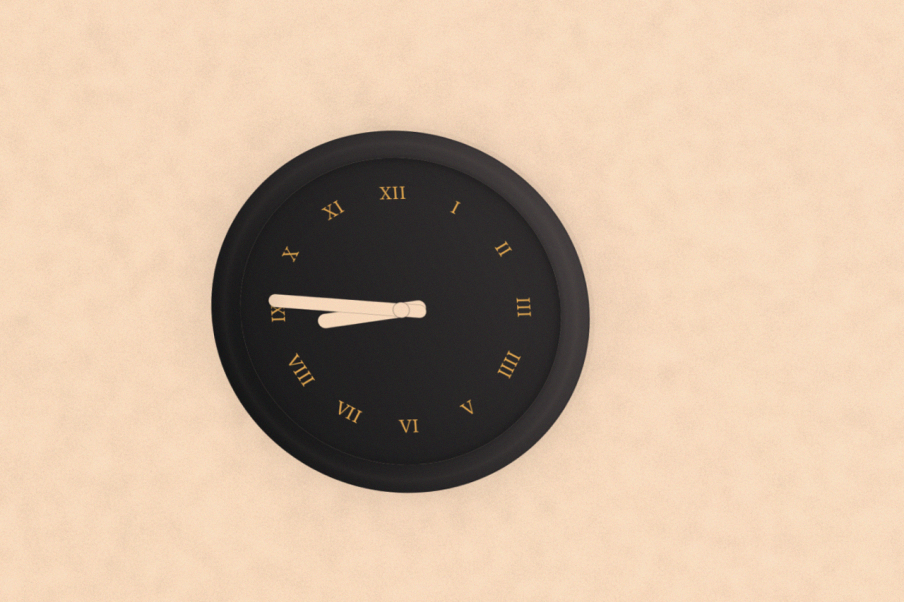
h=8 m=46
